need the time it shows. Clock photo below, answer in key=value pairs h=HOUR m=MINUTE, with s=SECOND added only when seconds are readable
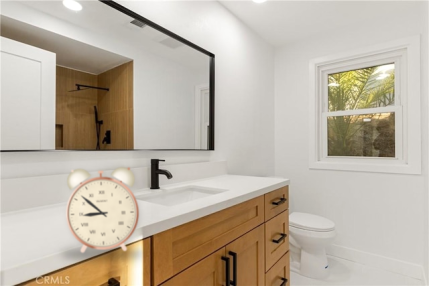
h=8 m=52
